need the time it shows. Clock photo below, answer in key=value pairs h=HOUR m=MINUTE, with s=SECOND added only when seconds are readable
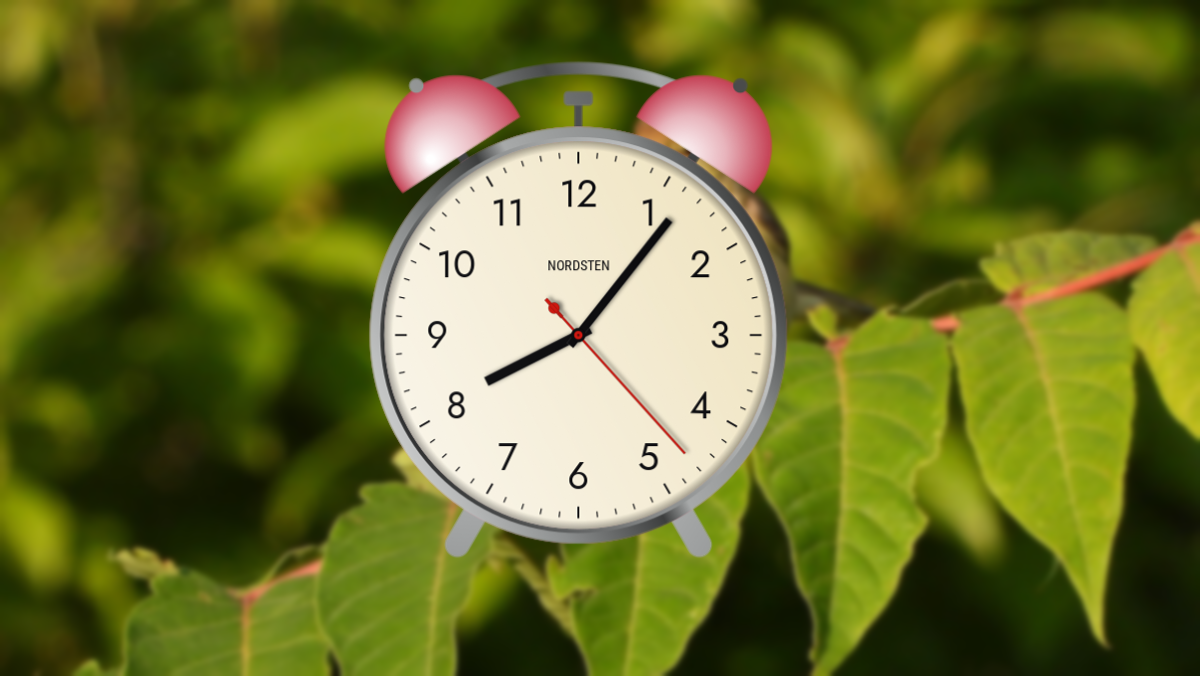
h=8 m=6 s=23
